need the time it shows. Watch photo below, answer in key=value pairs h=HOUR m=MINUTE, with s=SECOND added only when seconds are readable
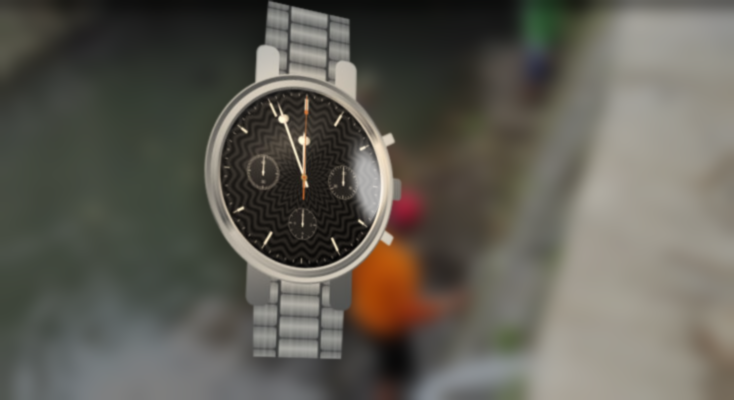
h=11 m=56
